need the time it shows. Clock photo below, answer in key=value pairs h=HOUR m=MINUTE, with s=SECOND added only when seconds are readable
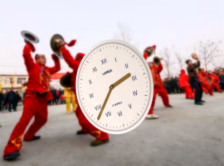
h=2 m=38
